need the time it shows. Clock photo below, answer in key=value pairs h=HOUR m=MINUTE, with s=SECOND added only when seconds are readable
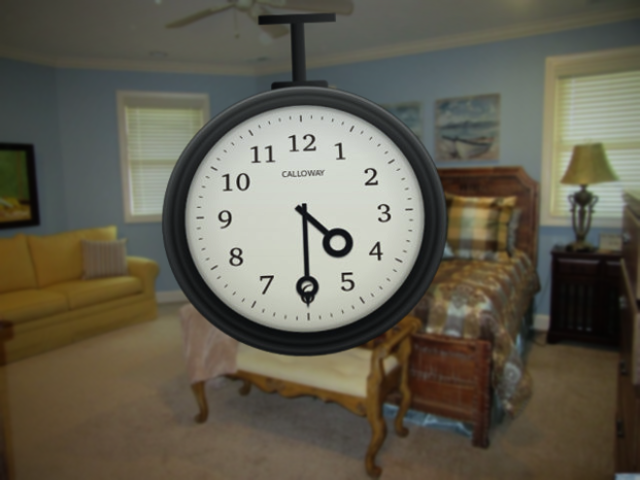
h=4 m=30
